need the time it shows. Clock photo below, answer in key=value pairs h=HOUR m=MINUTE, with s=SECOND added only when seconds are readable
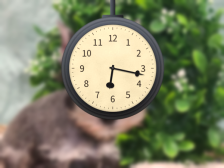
h=6 m=17
